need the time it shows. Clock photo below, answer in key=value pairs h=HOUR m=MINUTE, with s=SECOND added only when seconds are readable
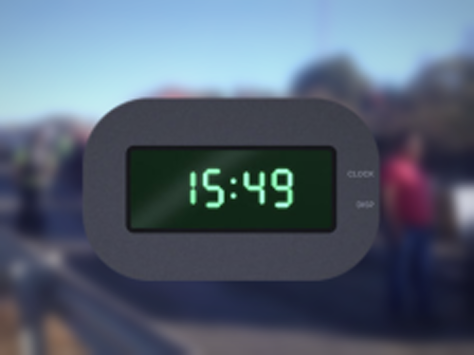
h=15 m=49
